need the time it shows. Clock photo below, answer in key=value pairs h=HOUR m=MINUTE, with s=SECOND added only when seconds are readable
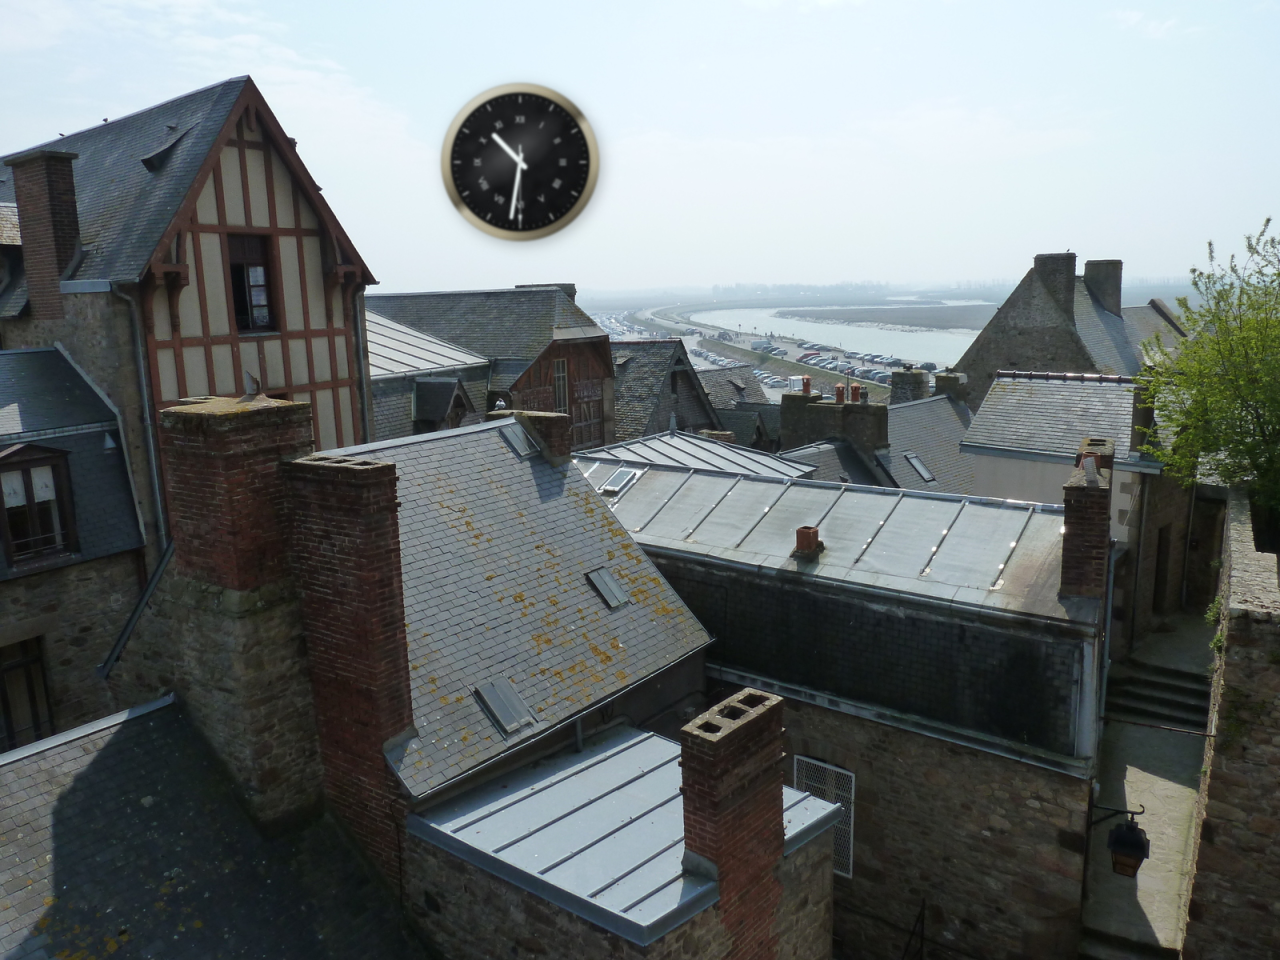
h=10 m=31 s=30
